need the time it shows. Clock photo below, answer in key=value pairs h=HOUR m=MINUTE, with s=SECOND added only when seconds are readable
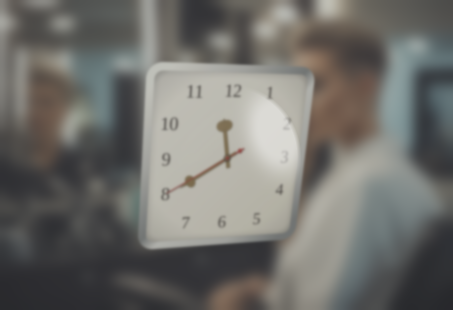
h=11 m=39 s=40
